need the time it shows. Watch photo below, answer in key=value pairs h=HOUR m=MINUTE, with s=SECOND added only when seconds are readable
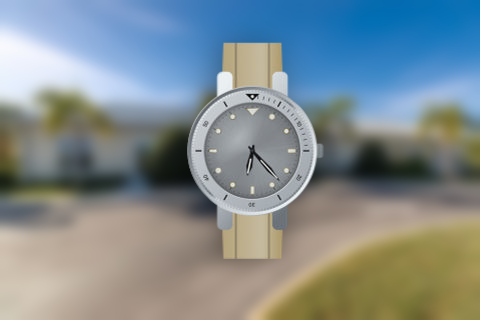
h=6 m=23
